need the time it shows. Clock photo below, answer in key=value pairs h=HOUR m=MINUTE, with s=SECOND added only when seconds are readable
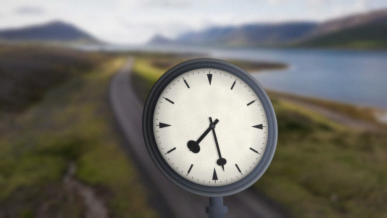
h=7 m=28
